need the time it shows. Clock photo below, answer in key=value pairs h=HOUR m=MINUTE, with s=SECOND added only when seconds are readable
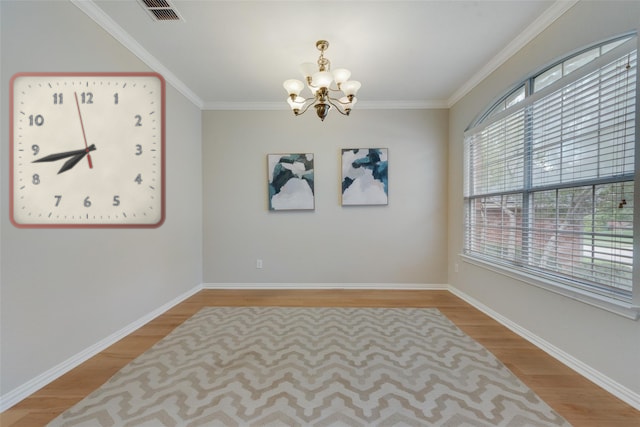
h=7 m=42 s=58
